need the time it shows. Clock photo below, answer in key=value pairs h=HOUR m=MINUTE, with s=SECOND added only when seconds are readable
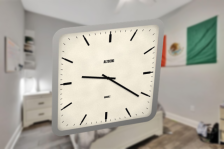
h=9 m=21
